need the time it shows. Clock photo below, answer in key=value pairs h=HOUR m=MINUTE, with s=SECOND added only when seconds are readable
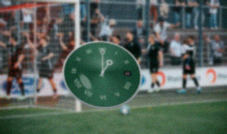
h=1 m=0
